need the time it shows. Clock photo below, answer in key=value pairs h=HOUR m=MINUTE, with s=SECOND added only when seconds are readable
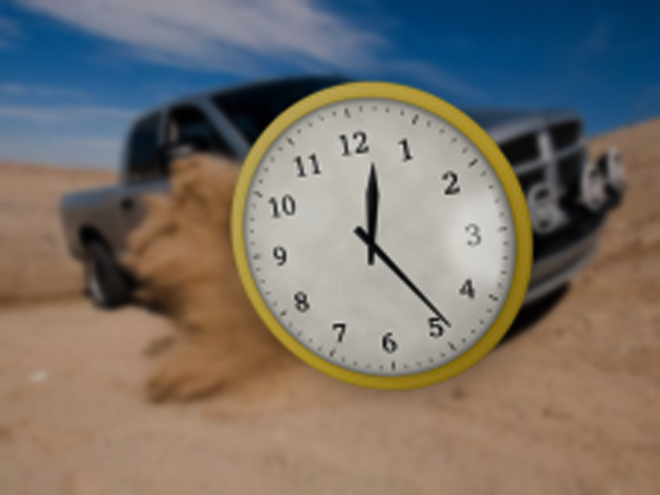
h=12 m=24
